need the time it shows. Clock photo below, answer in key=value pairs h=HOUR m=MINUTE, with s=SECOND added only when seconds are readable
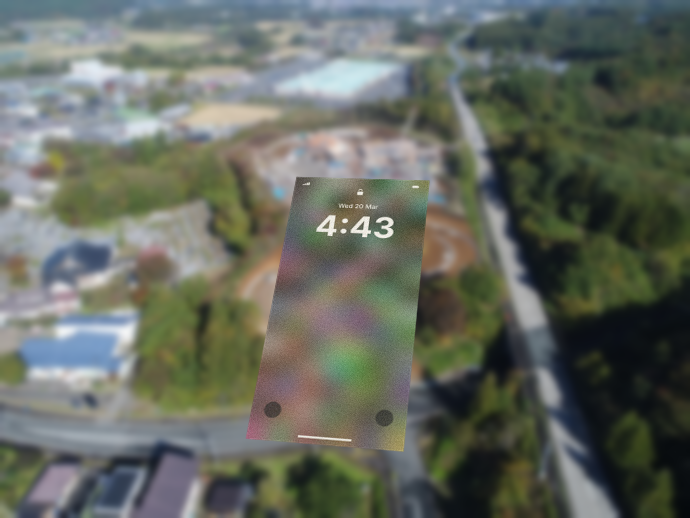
h=4 m=43
